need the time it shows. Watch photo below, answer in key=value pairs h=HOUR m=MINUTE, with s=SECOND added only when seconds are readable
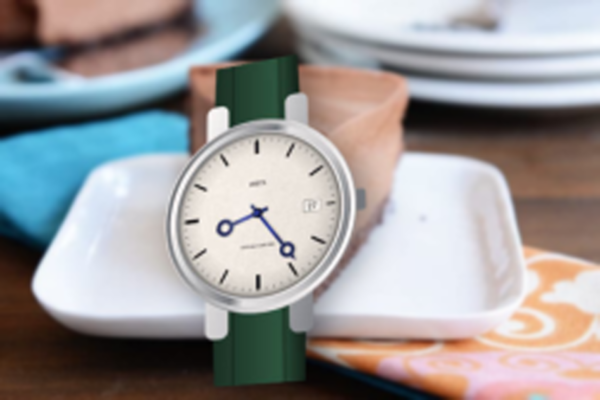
h=8 m=24
